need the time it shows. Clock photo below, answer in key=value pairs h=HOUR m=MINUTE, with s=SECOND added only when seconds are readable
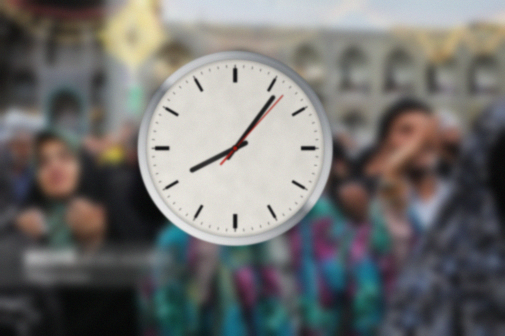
h=8 m=6 s=7
